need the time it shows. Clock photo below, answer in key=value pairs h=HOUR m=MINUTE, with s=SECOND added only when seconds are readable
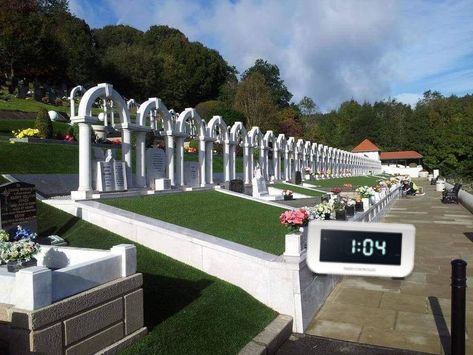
h=1 m=4
